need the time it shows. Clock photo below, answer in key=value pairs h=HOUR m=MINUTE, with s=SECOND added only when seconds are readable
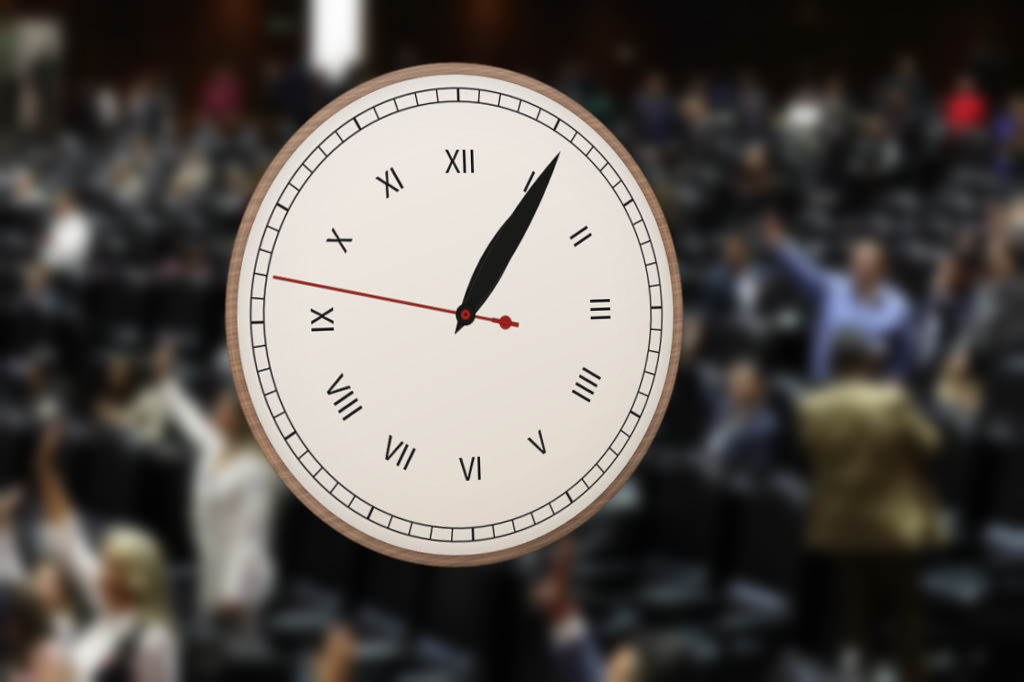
h=1 m=5 s=47
